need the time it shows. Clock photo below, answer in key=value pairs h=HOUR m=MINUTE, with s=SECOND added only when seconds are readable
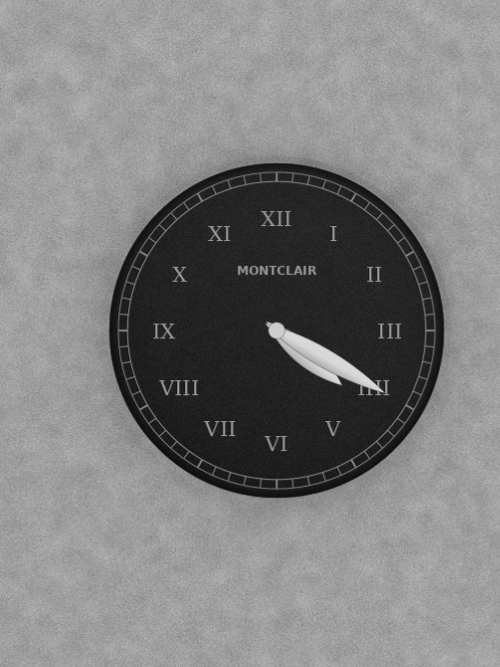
h=4 m=20
